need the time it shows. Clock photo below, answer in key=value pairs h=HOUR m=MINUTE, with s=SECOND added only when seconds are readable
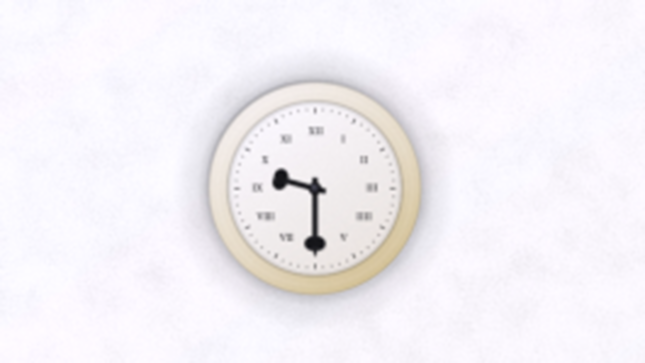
h=9 m=30
